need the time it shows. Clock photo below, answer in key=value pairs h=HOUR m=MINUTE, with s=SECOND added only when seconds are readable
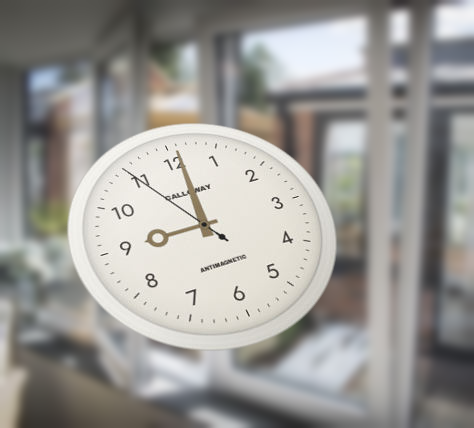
h=9 m=0 s=55
